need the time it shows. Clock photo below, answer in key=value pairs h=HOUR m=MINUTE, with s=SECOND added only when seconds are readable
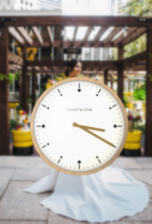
h=3 m=20
